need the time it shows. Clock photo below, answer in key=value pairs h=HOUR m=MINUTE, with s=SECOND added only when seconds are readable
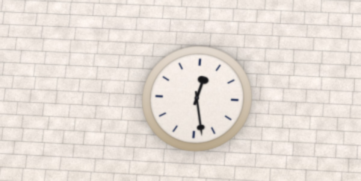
h=12 m=28
